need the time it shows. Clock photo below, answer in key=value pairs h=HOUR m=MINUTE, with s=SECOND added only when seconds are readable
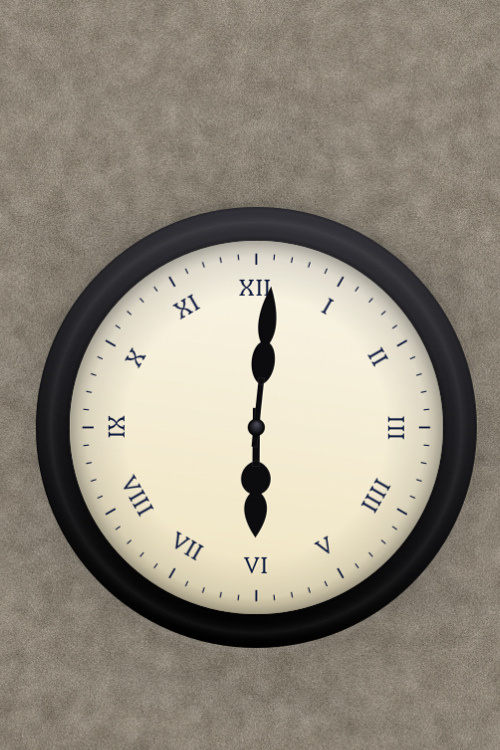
h=6 m=1
